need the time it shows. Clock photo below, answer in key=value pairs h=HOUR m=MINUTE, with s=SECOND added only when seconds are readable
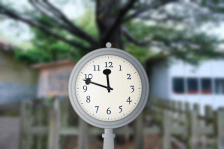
h=11 m=48
